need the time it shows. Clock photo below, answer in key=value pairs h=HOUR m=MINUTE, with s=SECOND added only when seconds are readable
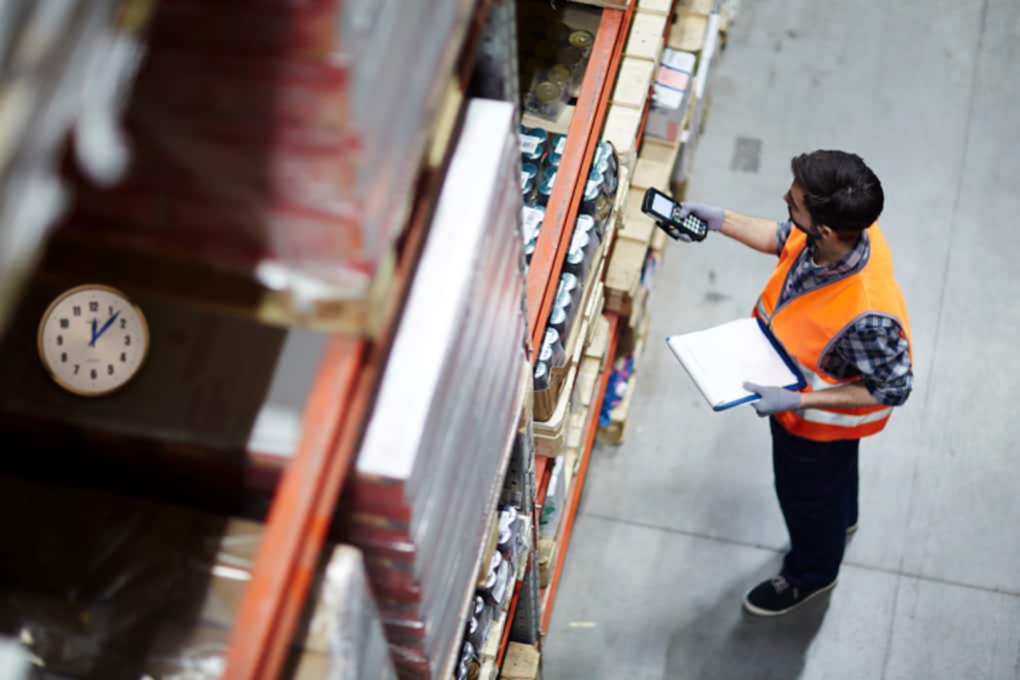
h=12 m=7
